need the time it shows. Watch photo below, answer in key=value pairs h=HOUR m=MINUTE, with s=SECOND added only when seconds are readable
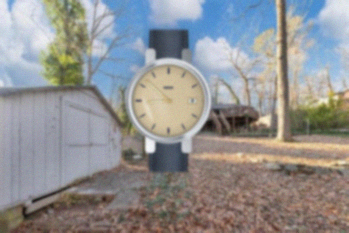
h=8 m=52
